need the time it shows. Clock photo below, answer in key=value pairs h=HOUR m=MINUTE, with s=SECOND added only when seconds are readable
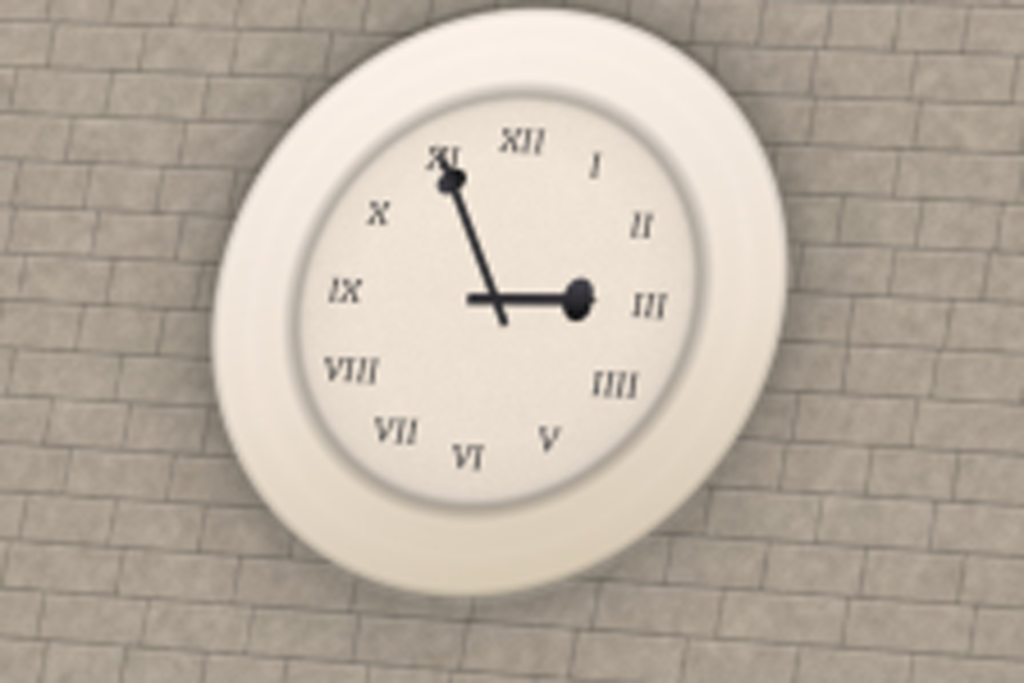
h=2 m=55
